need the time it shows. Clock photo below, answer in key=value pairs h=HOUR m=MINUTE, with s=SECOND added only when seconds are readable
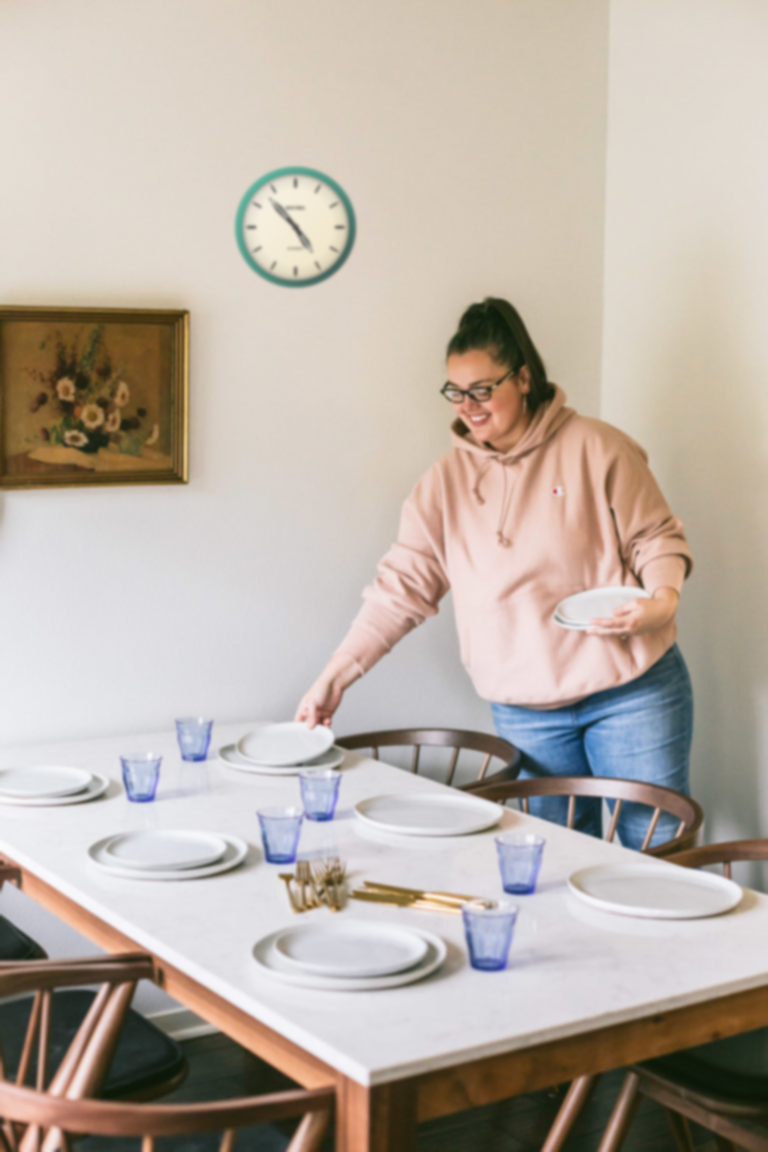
h=4 m=53
